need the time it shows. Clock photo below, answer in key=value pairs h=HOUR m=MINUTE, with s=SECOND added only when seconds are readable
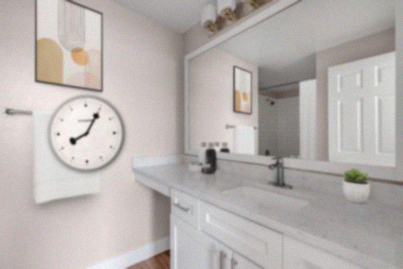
h=8 m=5
